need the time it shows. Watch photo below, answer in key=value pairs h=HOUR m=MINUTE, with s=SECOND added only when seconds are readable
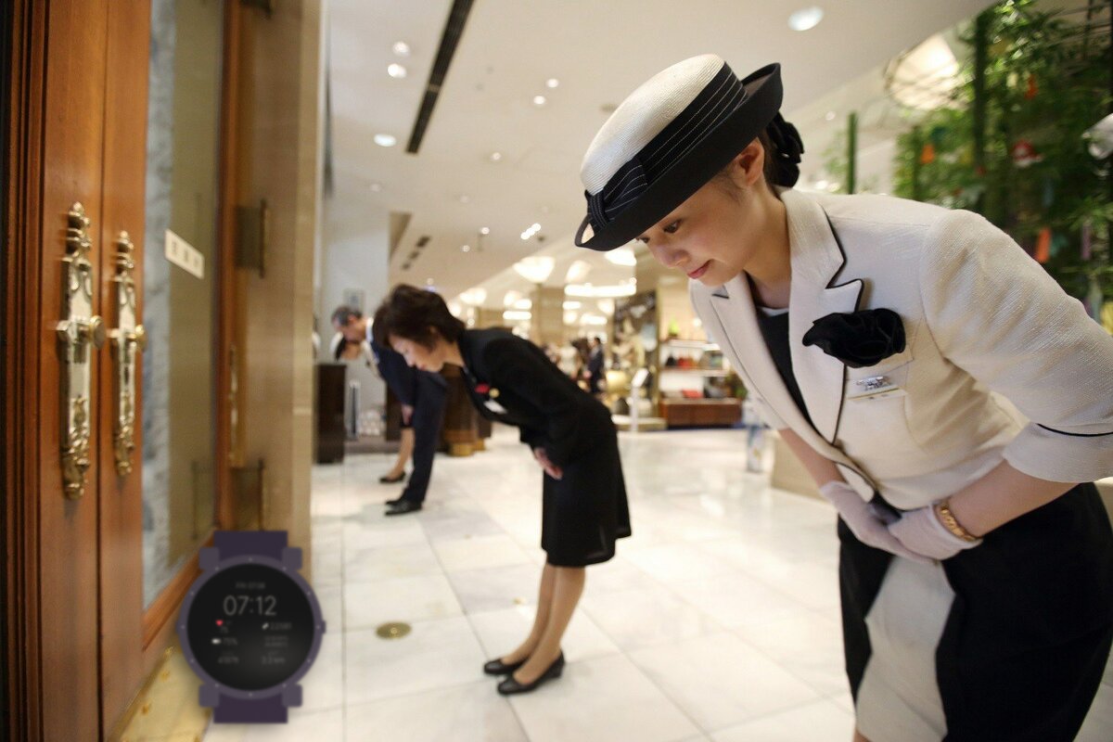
h=7 m=12
